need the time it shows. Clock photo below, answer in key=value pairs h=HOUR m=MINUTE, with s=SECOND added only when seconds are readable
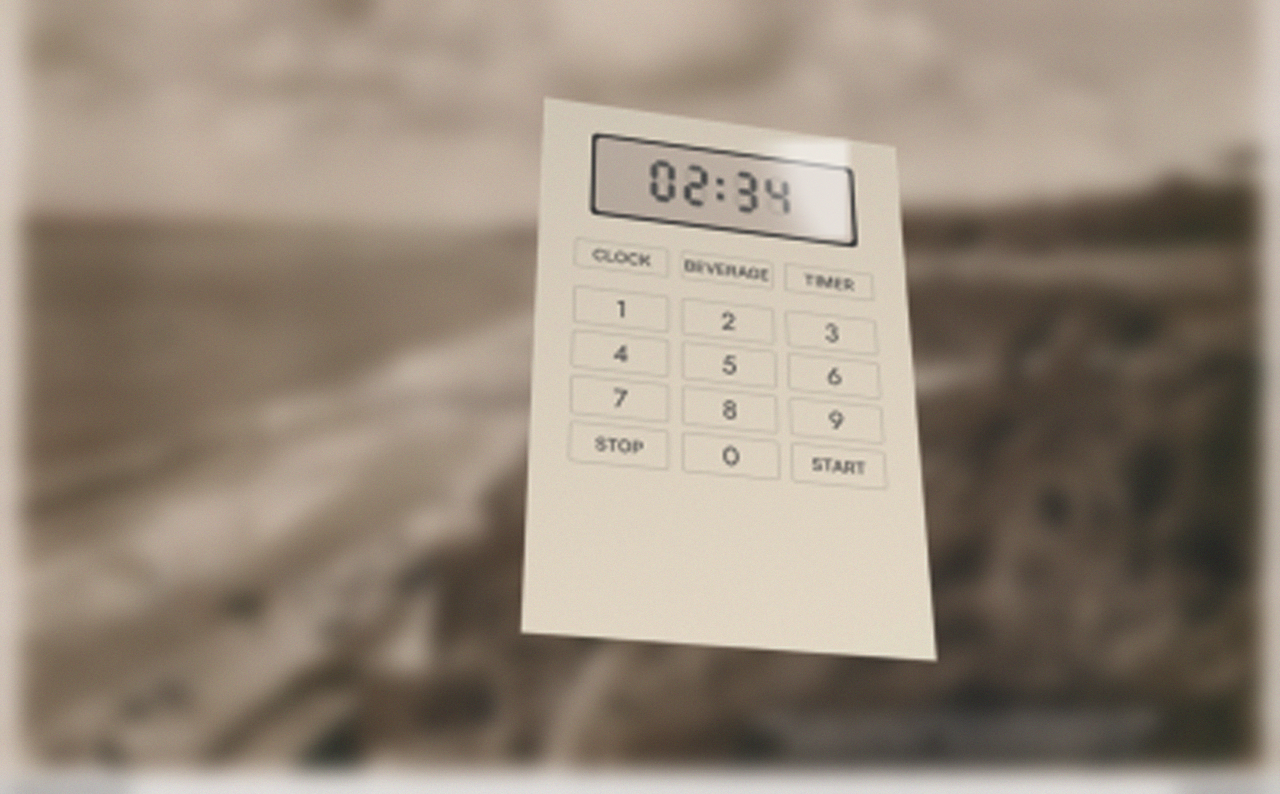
h=2 m=34
